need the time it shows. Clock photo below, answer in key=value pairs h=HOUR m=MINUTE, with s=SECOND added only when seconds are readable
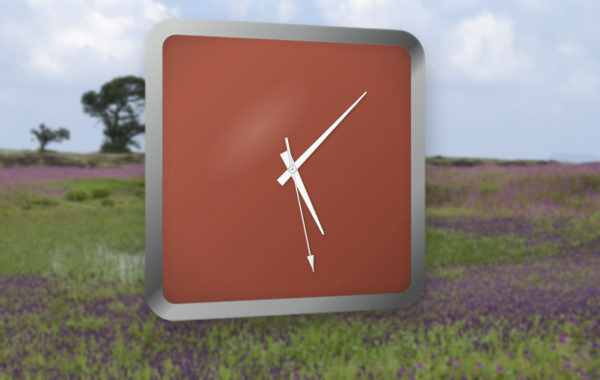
h=5 m=7 s=28
